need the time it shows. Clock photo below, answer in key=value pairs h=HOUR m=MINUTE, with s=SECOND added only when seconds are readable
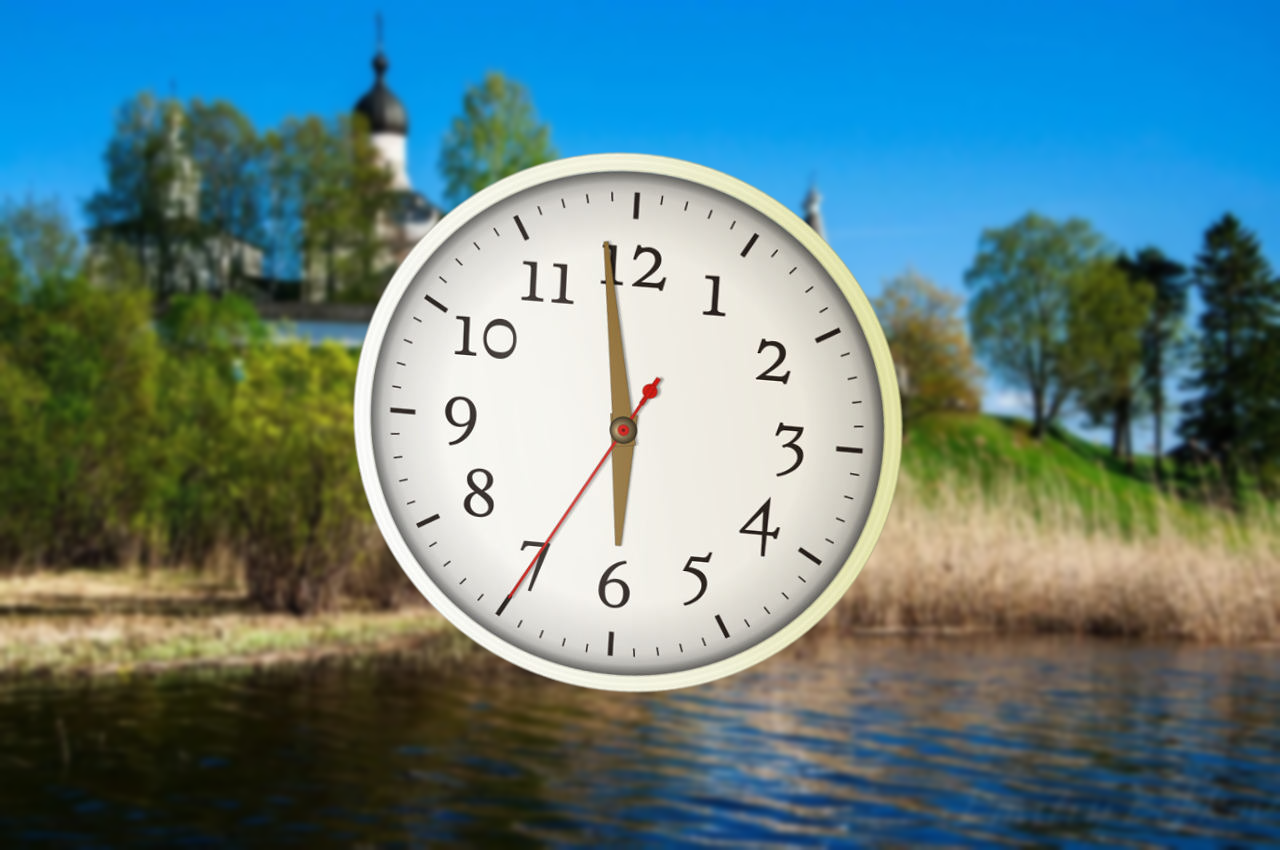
h=5 m=58 s=35
